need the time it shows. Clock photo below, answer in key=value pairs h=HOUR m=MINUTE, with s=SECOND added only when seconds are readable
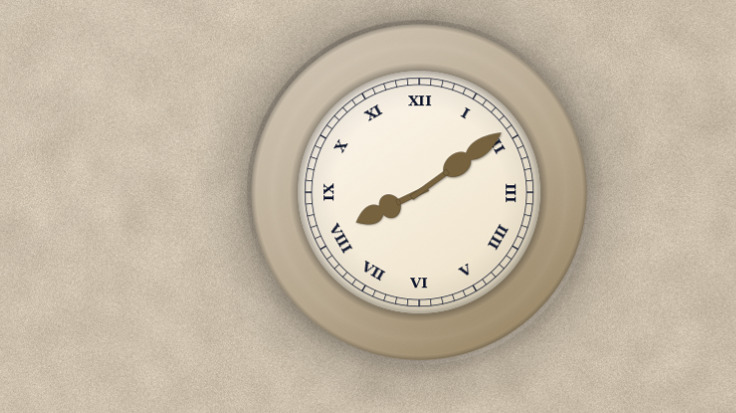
h=8 m=9
